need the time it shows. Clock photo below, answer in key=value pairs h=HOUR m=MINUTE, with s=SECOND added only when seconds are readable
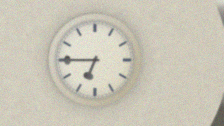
h=6 m=45
